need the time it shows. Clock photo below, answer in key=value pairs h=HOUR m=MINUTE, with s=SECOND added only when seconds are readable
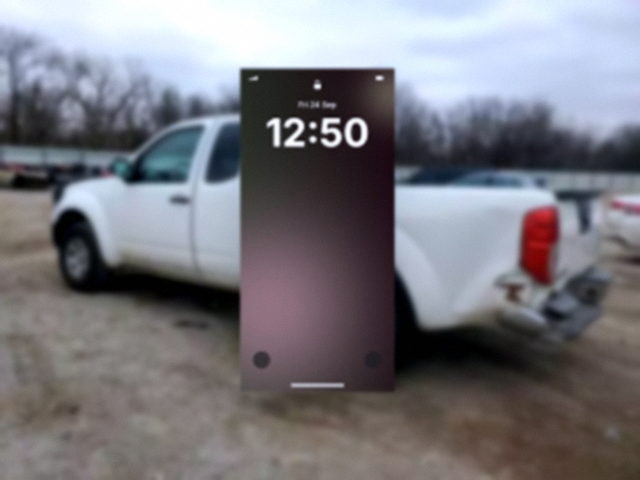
h=12 m=50
